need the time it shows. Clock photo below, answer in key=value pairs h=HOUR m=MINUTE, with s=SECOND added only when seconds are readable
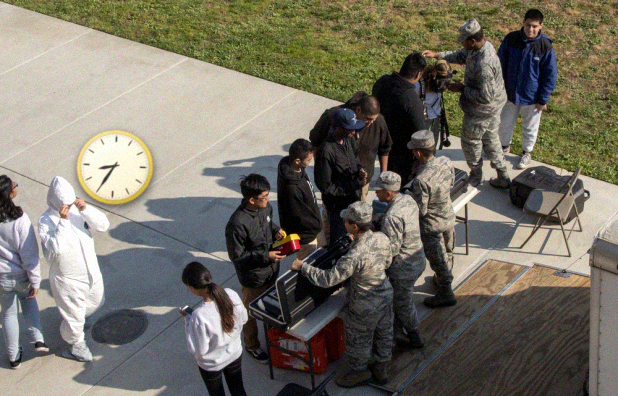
h=8 m=35
